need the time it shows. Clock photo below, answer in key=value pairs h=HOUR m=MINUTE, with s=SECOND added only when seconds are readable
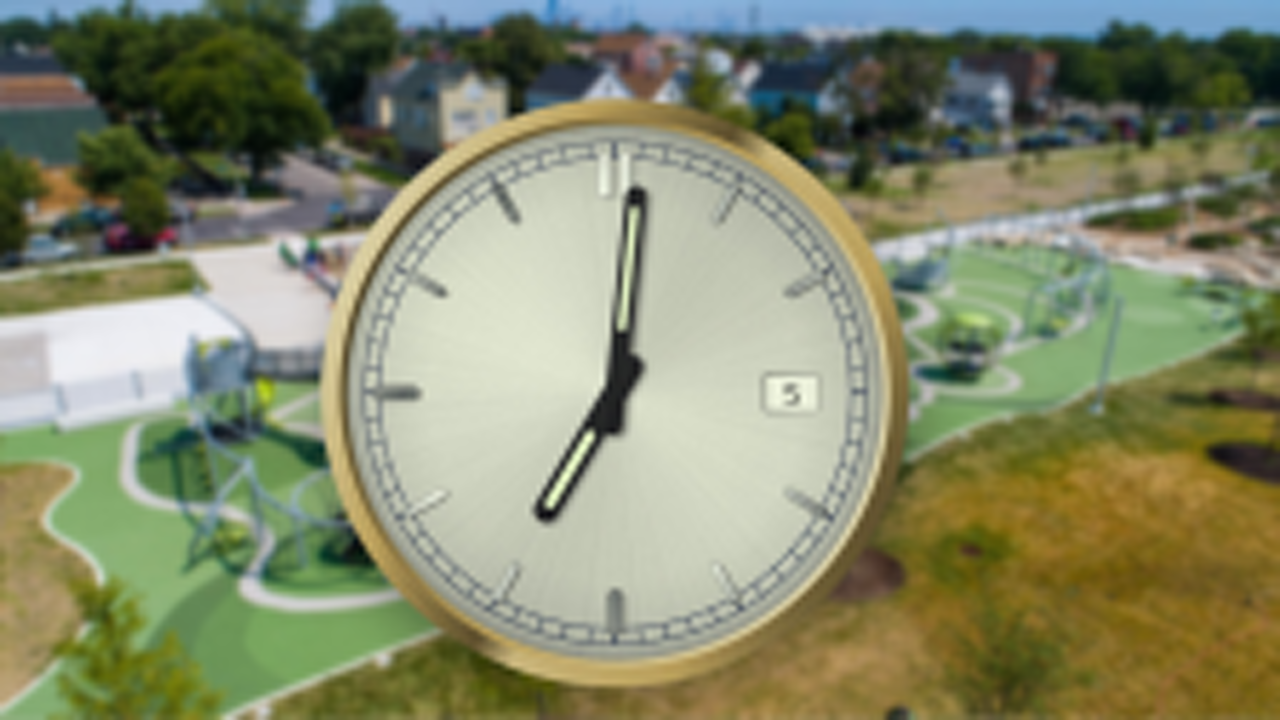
h=7 m=1
